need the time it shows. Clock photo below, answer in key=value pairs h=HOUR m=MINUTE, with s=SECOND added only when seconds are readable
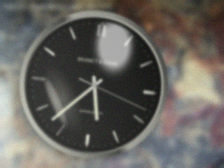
h=5 m=37 s=18
